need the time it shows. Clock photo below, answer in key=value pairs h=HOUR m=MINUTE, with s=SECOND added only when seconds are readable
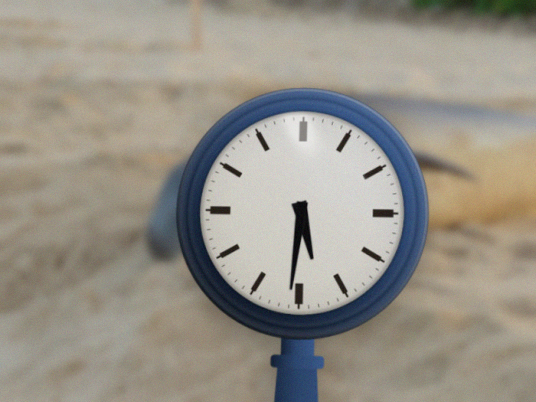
h=5 m=31
